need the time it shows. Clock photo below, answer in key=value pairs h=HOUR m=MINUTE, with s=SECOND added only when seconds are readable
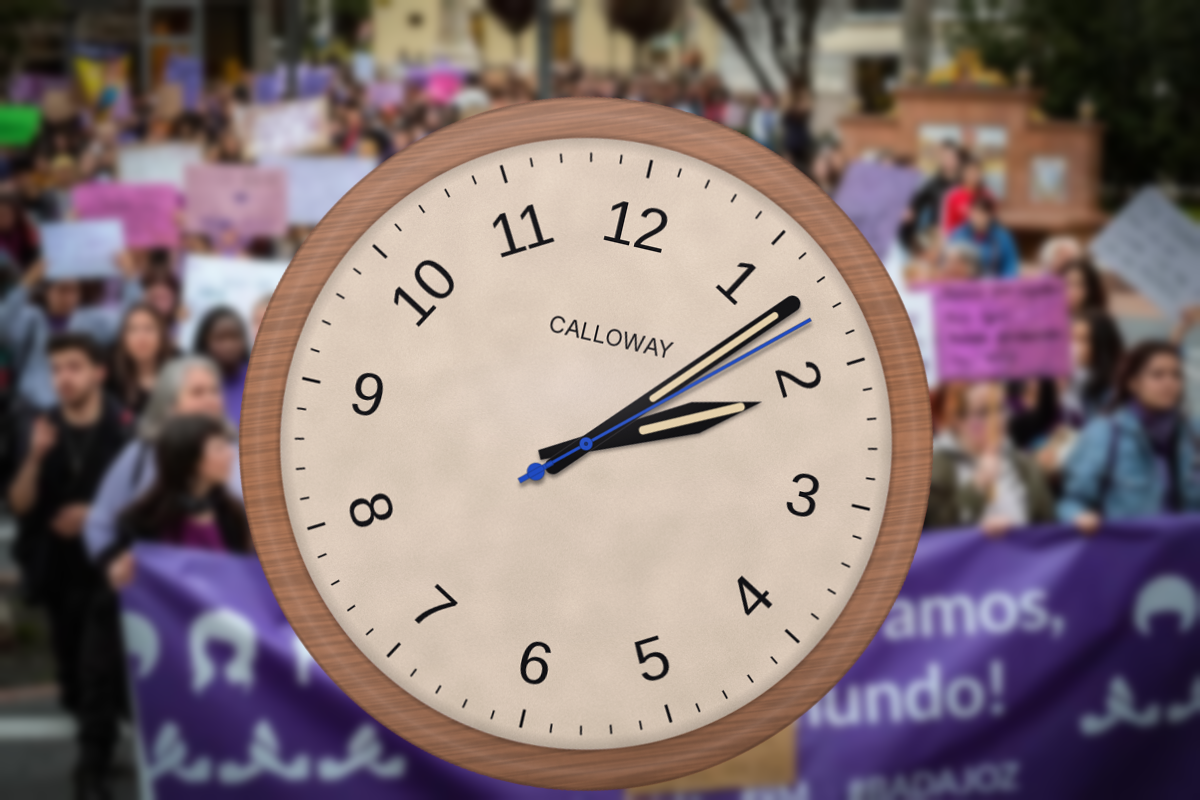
h=2 m=7 s=8
